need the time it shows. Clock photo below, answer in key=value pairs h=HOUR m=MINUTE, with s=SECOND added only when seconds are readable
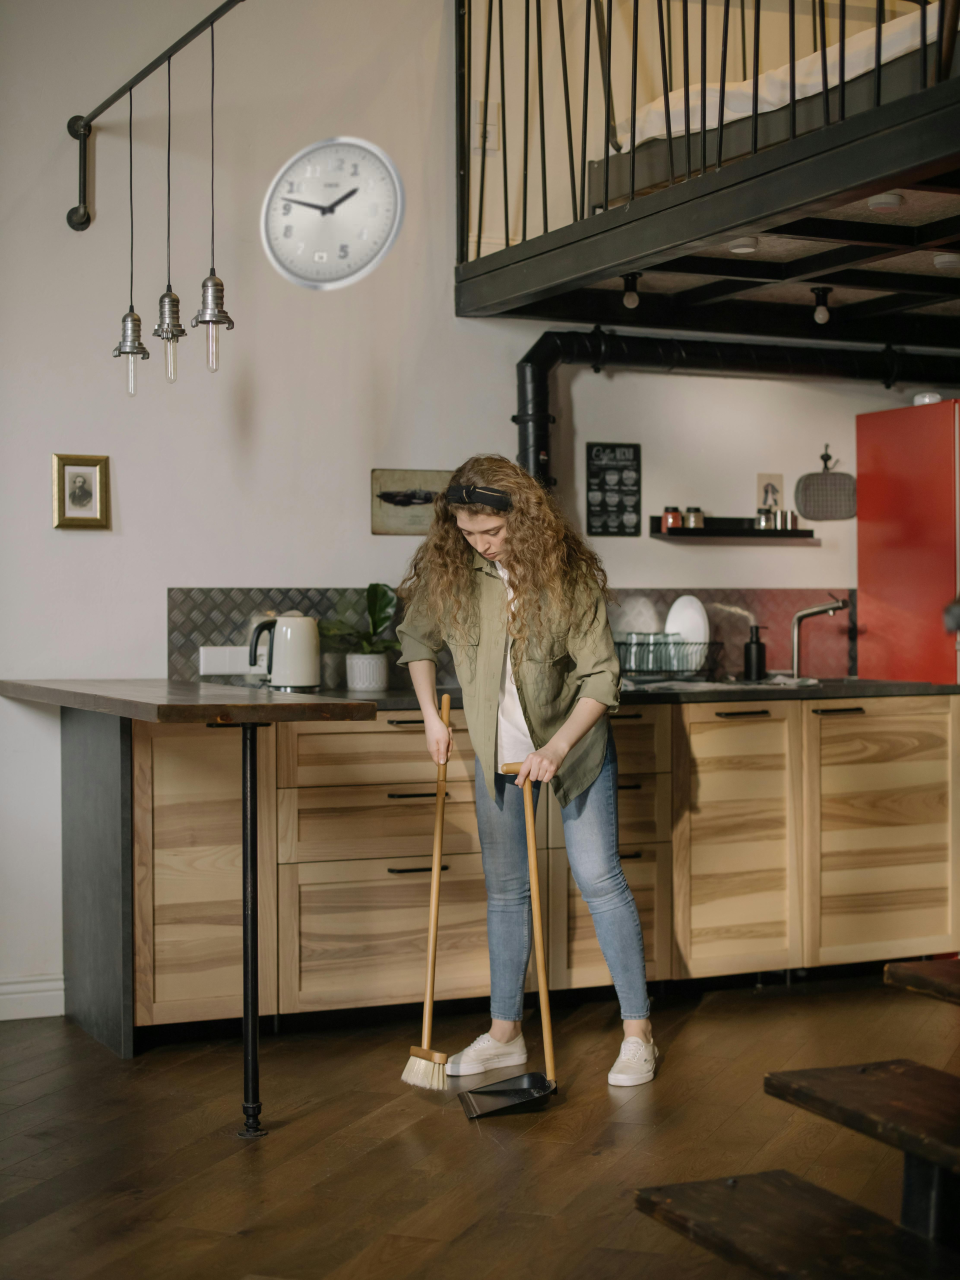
h=1 m=47
